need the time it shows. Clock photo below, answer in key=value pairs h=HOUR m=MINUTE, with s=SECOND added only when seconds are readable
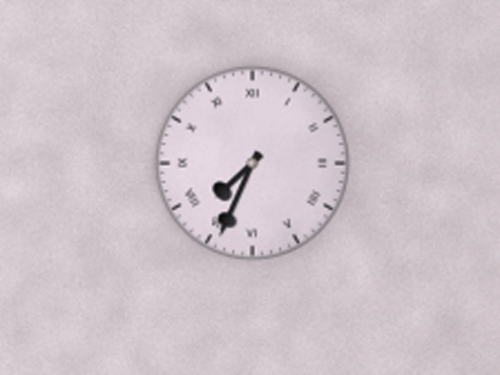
h=7 m=34
